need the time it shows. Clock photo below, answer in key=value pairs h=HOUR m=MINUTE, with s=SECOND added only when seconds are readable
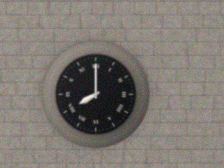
h=8 m=0
